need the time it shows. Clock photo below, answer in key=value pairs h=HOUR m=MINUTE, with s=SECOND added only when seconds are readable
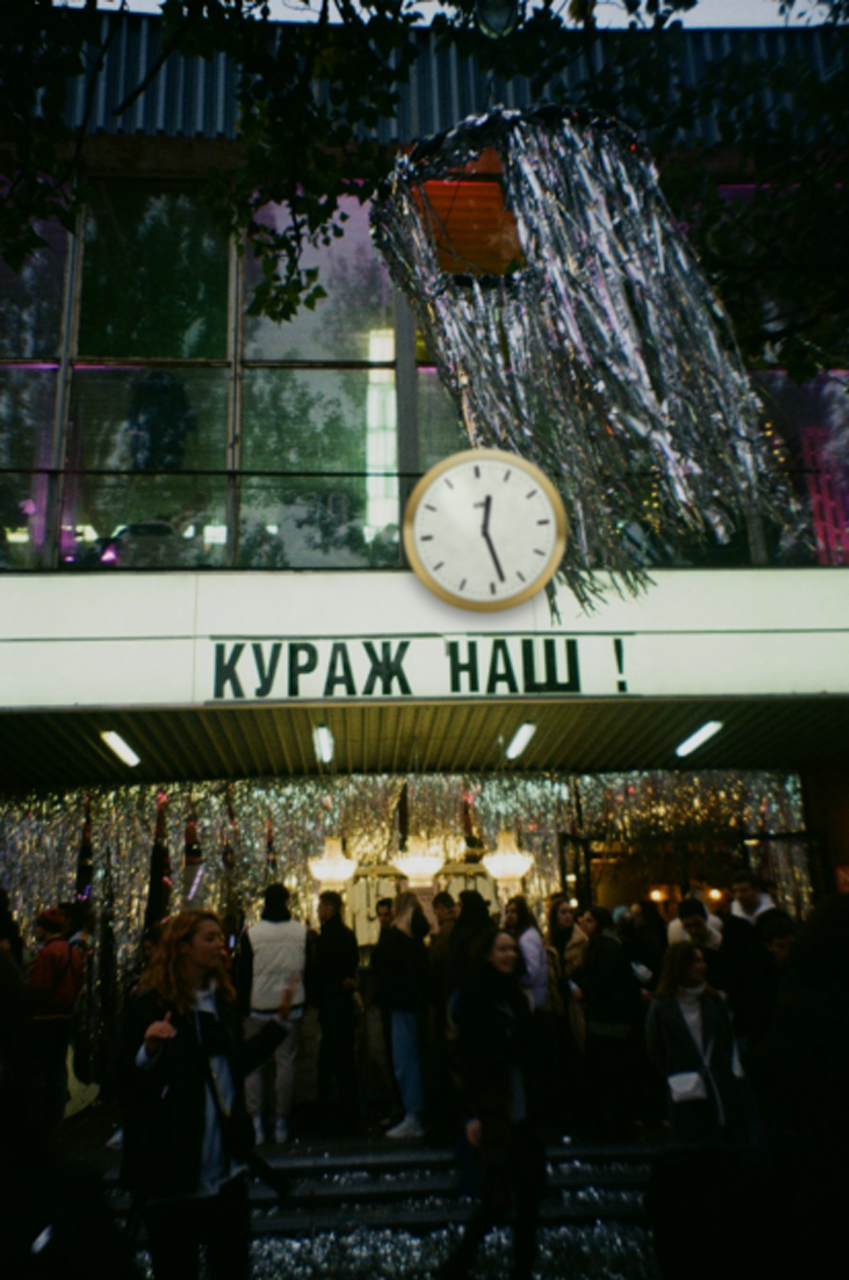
h=12 m=28
